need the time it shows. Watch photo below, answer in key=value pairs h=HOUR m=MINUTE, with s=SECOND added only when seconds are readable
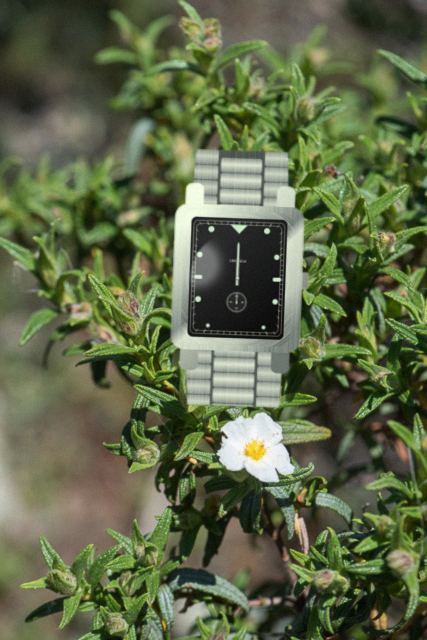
h=12 m=0
